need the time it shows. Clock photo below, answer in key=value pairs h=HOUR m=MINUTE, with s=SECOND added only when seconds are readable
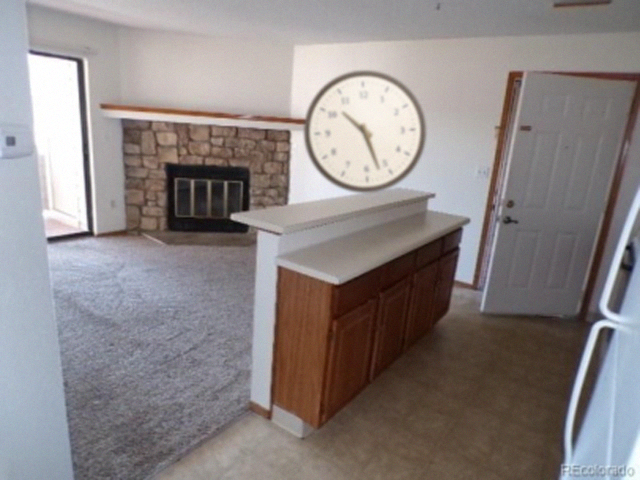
h=10 m=27
